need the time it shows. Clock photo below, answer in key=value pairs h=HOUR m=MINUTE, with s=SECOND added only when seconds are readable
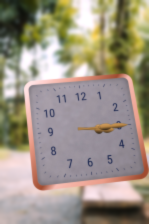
h=3 m=15
